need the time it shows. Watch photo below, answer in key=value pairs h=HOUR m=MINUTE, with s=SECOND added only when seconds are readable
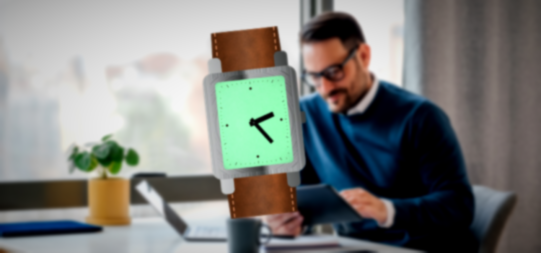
h=2 m=24
